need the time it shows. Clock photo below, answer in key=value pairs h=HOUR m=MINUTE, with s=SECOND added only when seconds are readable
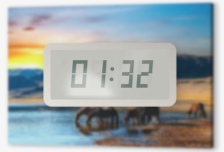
h=1 m=32
